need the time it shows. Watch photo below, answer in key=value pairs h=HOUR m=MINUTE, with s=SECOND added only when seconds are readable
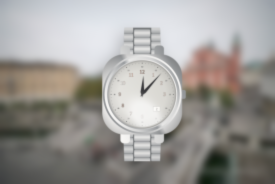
h=12 m=7
